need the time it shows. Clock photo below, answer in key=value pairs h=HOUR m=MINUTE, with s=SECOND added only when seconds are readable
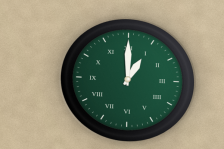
h=1 m=0
